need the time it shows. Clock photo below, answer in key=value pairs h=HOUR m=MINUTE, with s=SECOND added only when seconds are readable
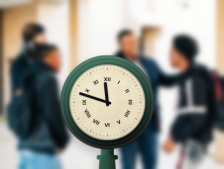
h=11 m=48
